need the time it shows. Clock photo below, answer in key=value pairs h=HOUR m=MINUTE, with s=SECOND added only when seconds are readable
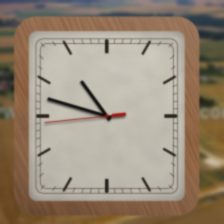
h=10 m=47 s=44
